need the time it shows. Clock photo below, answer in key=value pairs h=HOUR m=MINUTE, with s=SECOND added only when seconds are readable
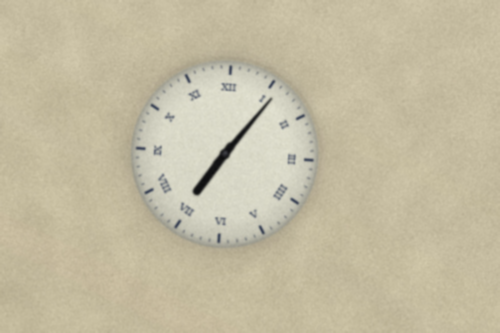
h=7 m=6
